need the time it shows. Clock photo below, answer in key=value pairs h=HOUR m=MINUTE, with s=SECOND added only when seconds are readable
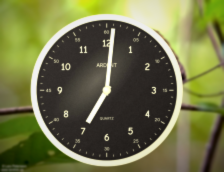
h=7 m=1
